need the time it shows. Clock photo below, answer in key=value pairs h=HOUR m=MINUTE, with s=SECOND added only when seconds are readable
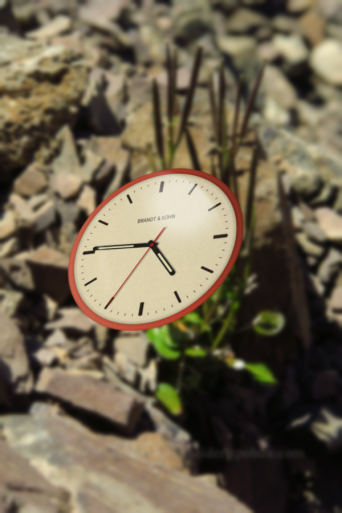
h=4 m=45 s=35
